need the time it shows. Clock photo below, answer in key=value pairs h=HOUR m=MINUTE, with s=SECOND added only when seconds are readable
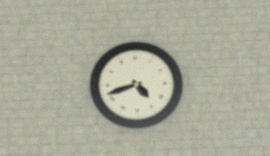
h=4 m=42
